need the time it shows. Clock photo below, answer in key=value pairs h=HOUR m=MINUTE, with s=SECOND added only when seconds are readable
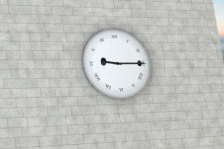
h=9 m=15
